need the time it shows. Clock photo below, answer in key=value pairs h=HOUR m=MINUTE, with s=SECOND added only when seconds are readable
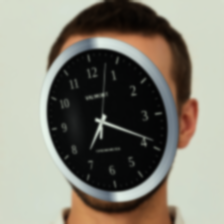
h=7 m=19 s=3
